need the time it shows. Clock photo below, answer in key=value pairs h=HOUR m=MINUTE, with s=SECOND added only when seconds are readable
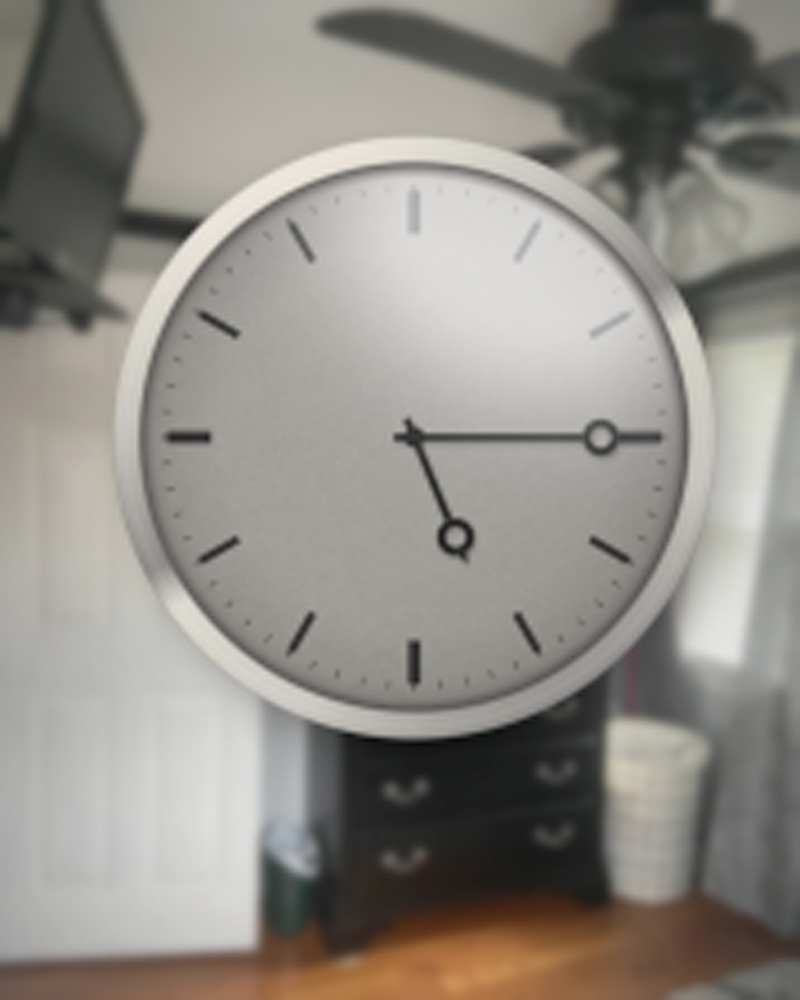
h=5 m=15
